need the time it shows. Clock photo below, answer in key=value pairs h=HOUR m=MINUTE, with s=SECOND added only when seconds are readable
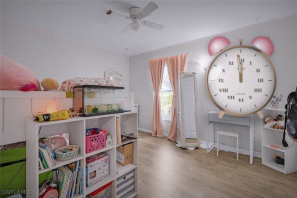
h=11 m=59
